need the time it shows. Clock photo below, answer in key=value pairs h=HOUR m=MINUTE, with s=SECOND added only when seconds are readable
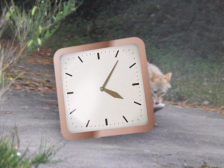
h=4 m=6
